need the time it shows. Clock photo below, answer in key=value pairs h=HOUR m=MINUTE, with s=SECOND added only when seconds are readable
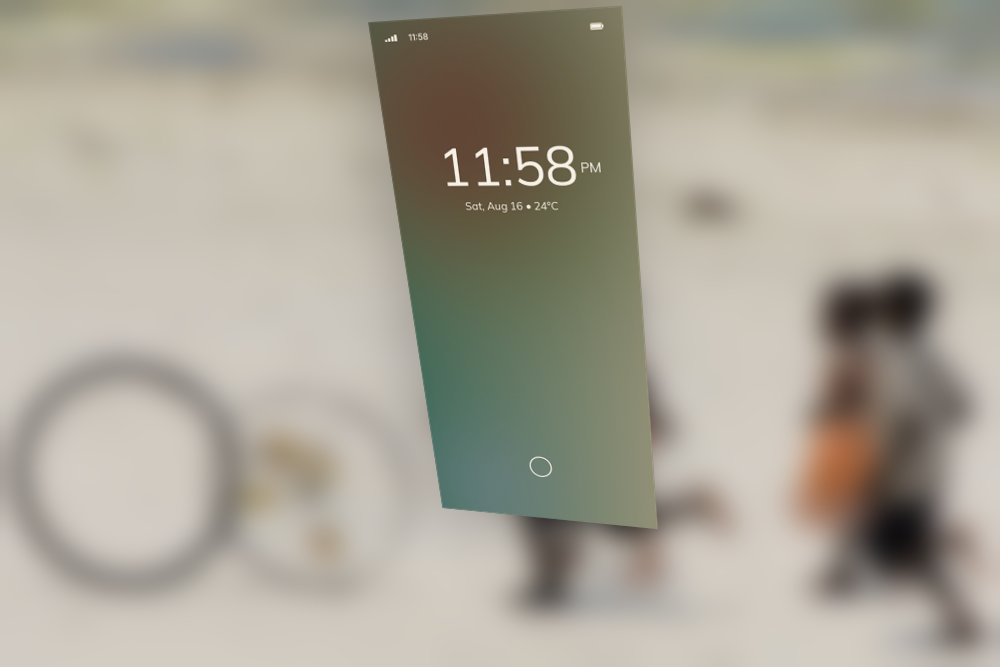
h=11 m=58
